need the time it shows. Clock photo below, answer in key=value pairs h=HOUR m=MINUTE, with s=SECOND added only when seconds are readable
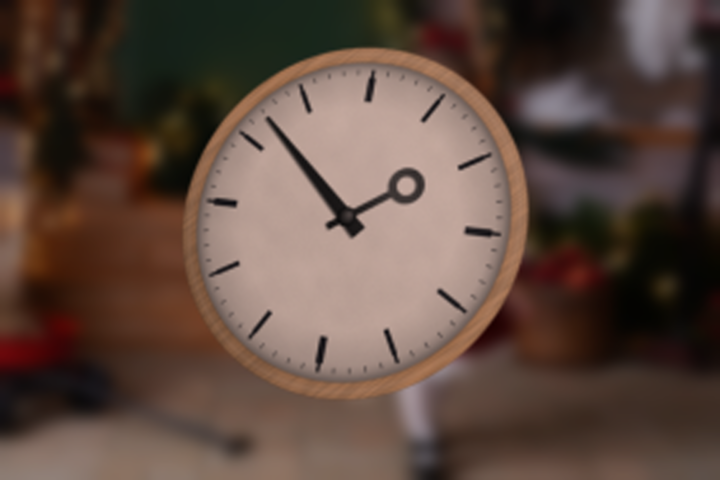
h=1 m=52
